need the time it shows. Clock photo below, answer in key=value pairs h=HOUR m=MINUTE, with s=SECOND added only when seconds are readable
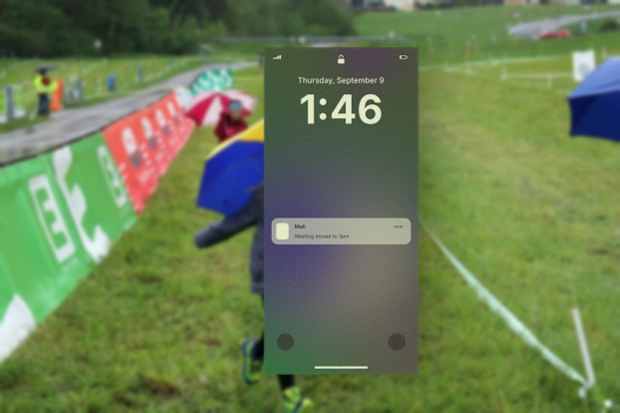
h=1 m=46
